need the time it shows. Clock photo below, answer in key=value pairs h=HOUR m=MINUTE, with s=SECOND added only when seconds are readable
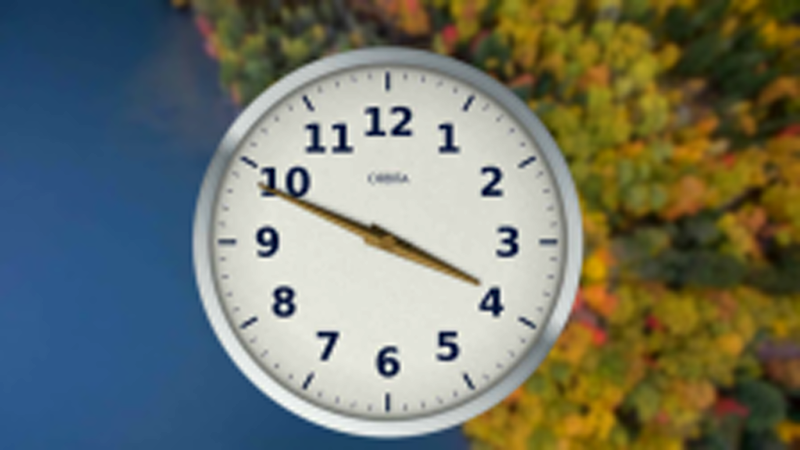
h=3 m=49
